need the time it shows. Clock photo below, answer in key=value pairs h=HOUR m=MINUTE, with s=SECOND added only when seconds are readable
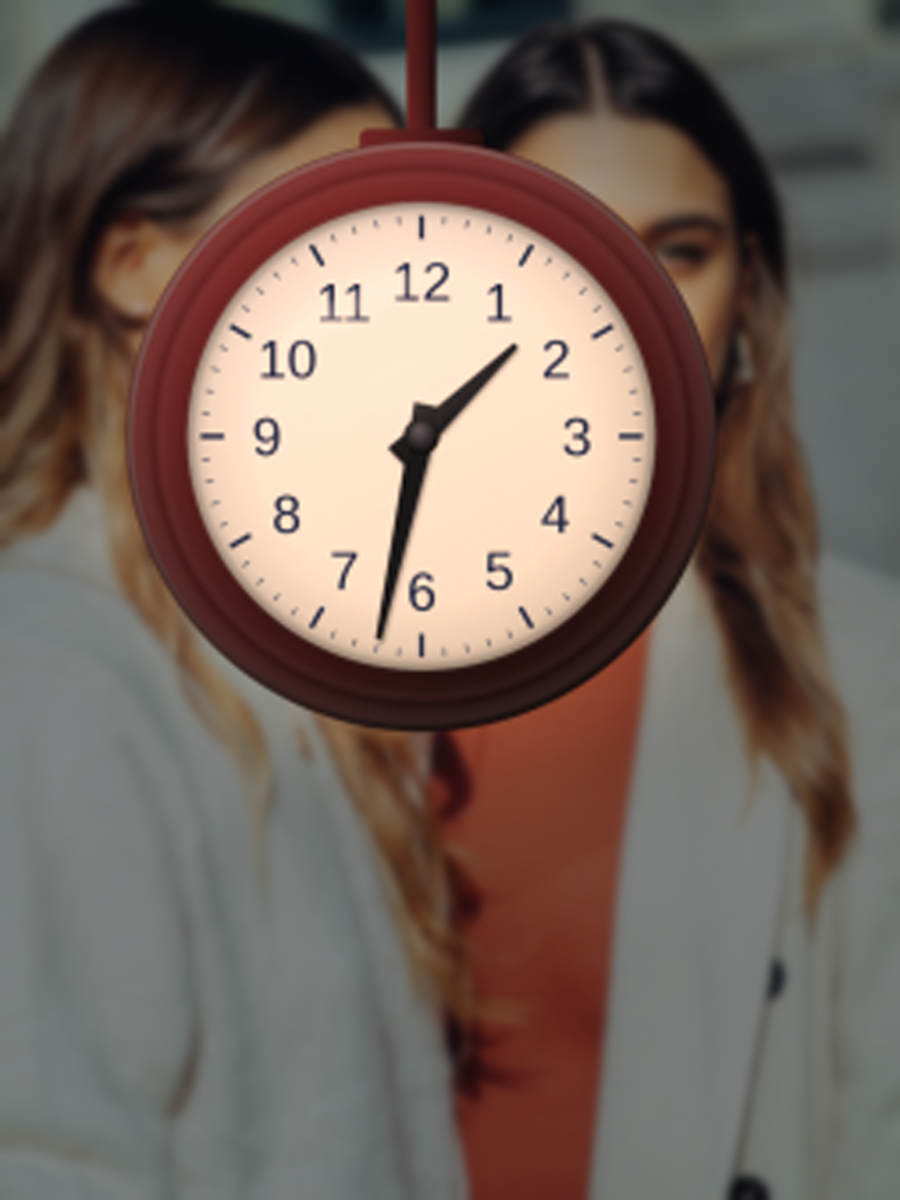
h=1 m=32
